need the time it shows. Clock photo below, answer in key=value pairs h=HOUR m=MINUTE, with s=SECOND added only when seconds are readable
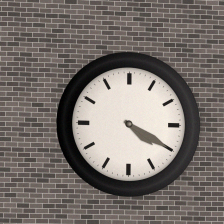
h=4 m=20
